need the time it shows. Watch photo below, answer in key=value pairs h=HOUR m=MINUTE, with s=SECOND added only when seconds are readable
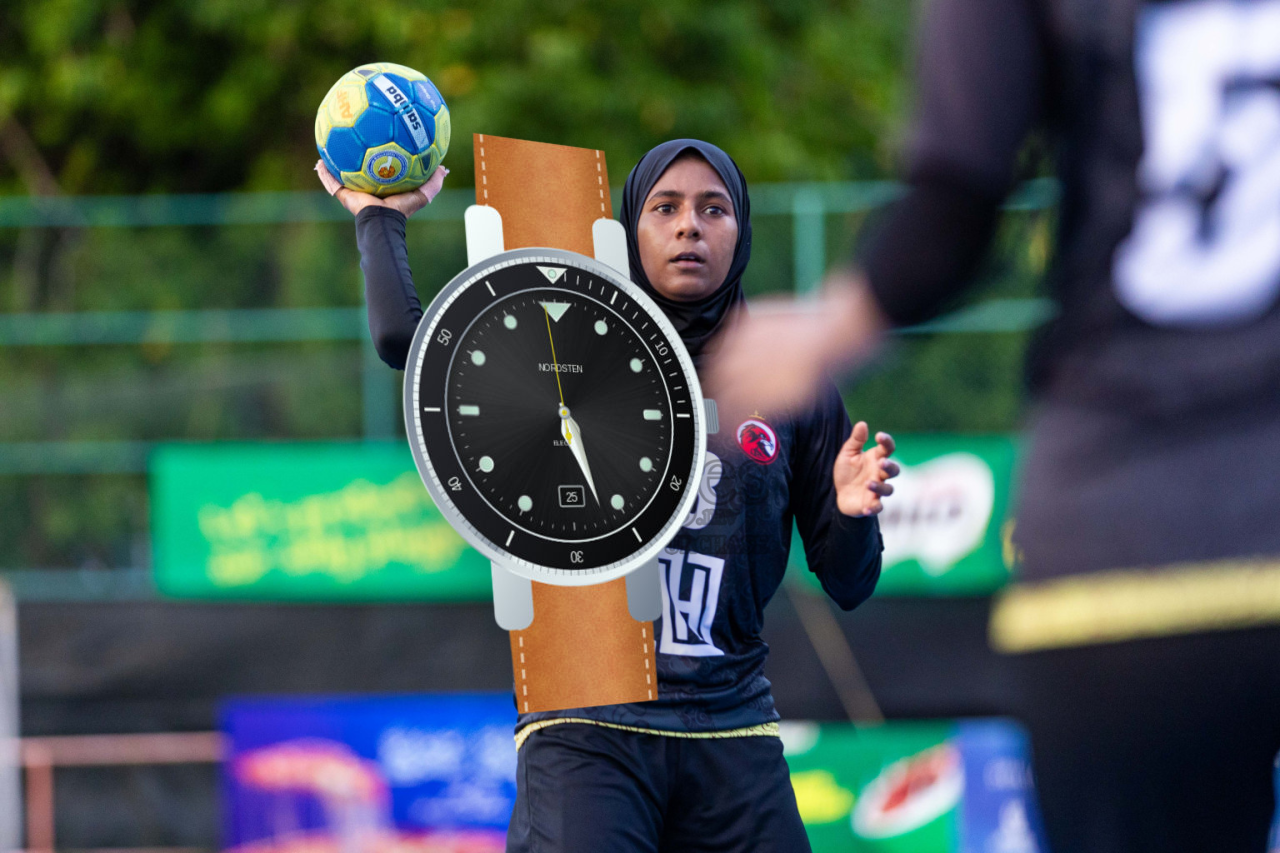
h=5 m=26 s=59
